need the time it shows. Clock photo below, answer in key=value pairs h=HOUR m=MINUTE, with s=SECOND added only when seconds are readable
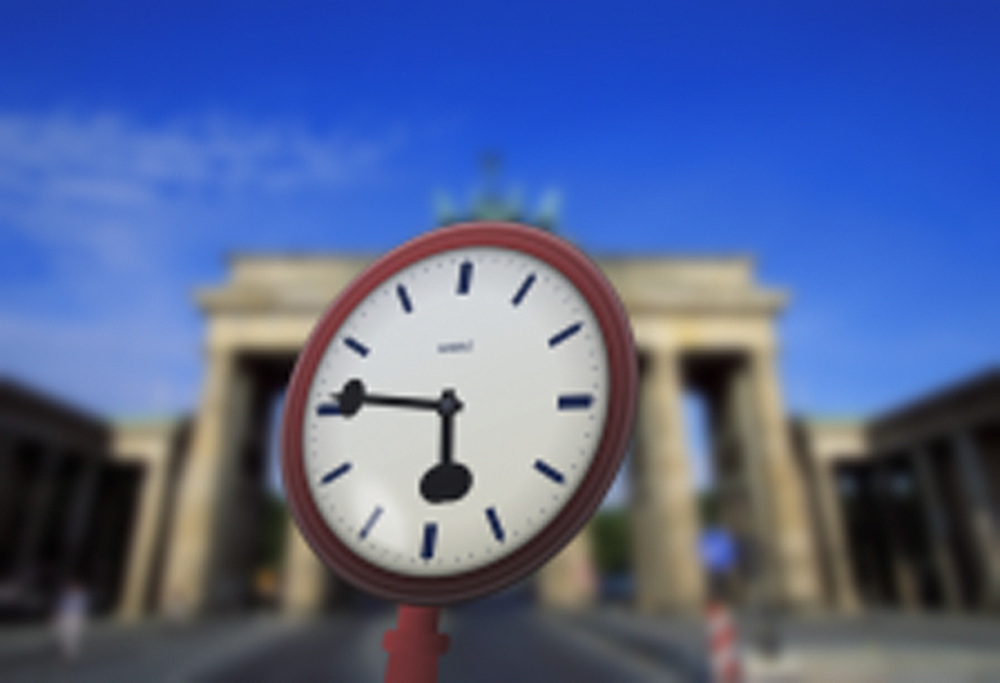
h=5 m=46
